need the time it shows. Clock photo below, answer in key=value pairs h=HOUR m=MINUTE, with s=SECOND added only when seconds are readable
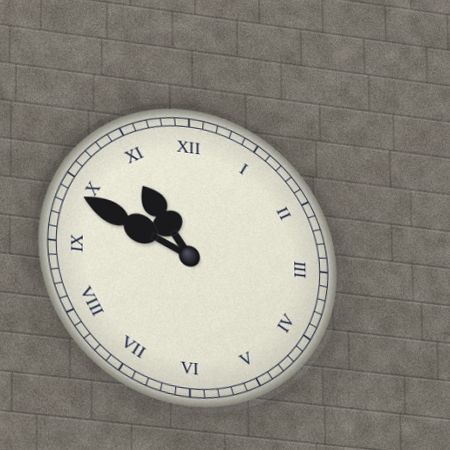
h=10 m=49
